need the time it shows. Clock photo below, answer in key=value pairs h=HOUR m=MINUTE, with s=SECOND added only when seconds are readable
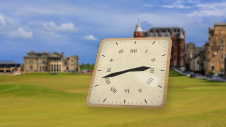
h=2 m=42
